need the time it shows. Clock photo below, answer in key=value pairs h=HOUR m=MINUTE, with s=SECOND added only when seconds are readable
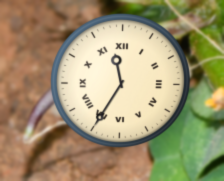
h=11 m=35
